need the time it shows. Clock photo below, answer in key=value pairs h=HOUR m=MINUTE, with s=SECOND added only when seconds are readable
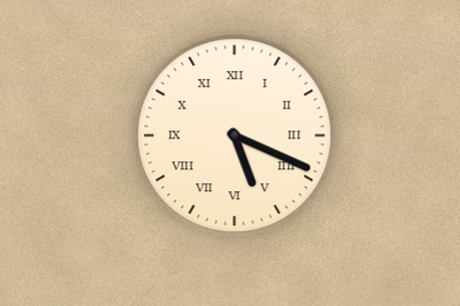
h=5 m=19
